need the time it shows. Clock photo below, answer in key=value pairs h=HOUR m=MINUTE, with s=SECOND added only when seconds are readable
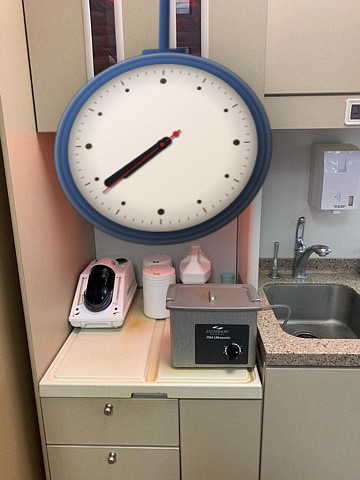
h=7 m=38 s=38
